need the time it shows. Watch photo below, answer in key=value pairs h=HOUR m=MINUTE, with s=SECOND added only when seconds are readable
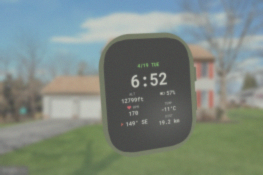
h=6 m=52
